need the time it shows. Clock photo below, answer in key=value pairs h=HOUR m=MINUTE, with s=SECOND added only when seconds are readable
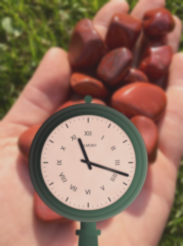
h=11 m=18
